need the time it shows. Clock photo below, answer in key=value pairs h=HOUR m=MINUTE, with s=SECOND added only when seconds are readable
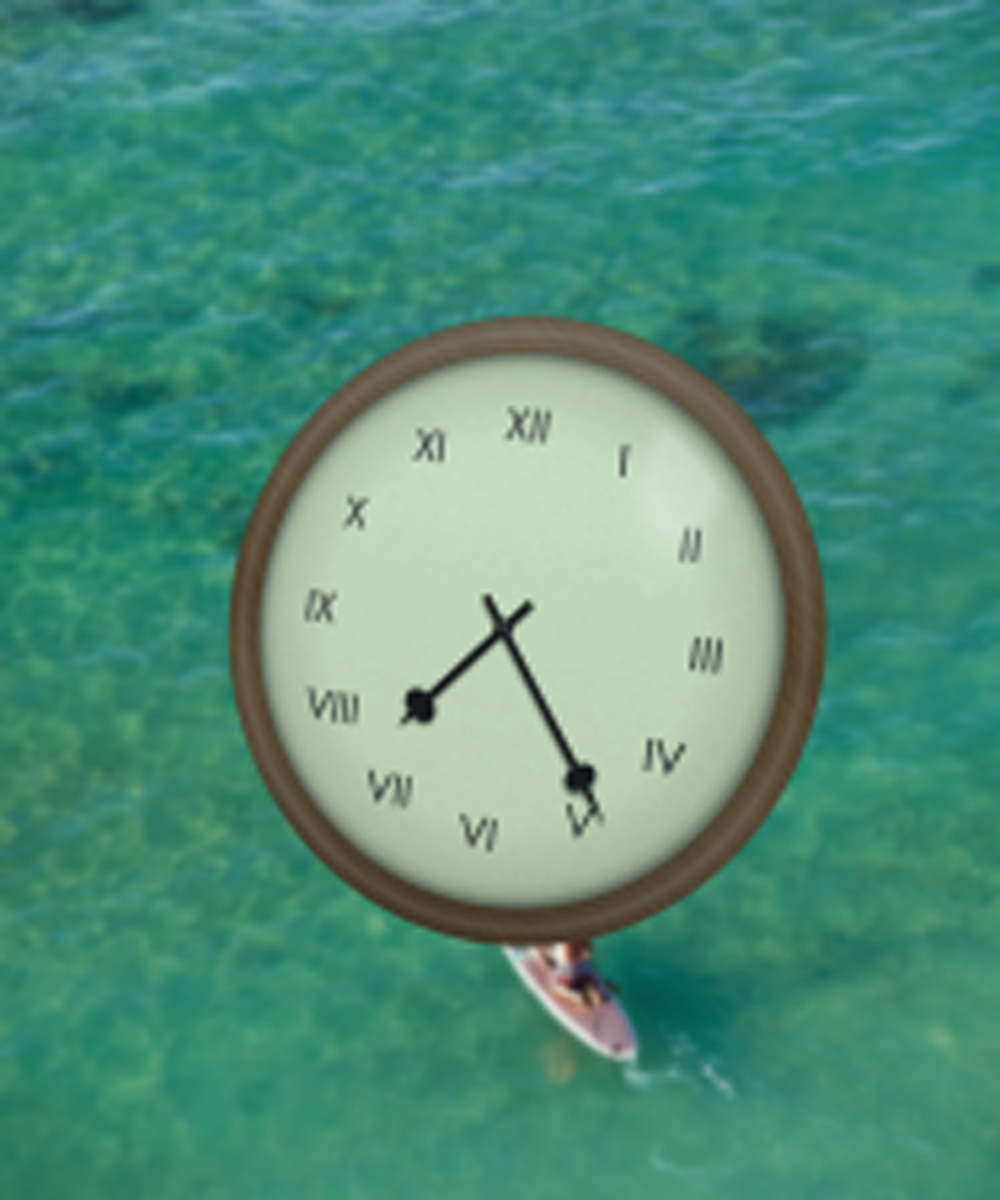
h=7 m=24
